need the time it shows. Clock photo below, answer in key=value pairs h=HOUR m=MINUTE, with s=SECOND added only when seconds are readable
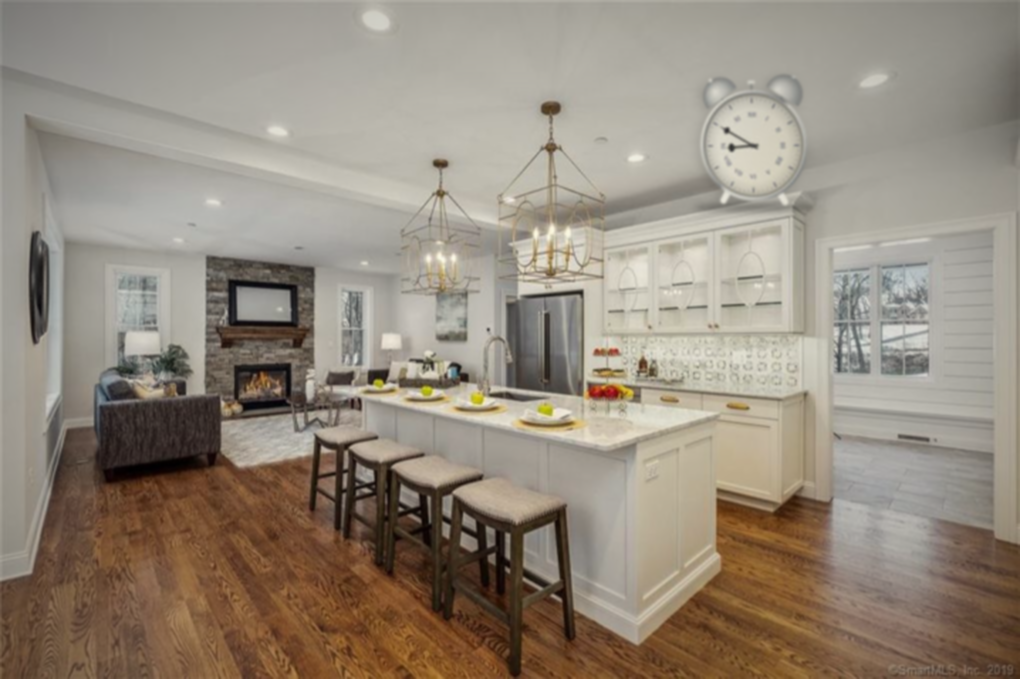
h=8 m=50
